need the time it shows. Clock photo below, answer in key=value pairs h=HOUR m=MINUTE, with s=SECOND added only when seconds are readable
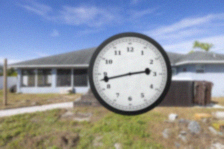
h=2 m=43
